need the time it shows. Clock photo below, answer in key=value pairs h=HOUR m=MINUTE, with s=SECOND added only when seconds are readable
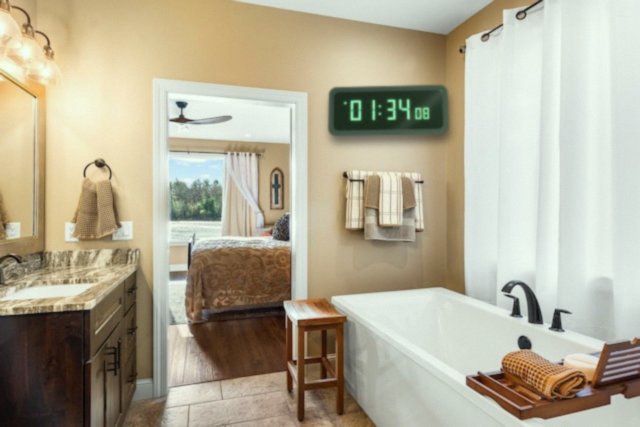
h=1 m=34 s=8
